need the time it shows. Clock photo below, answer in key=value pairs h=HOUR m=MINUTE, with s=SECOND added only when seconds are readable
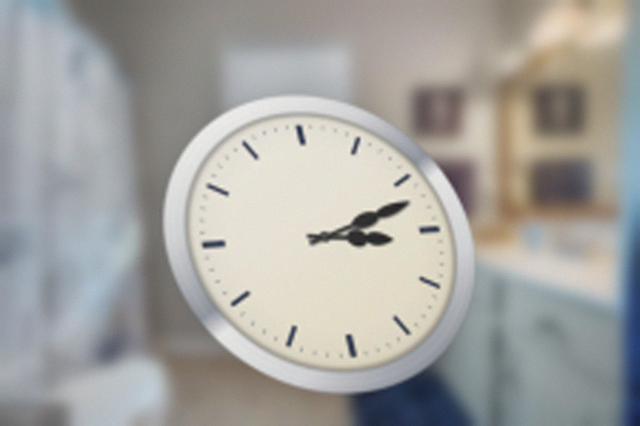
h=3 m=12
